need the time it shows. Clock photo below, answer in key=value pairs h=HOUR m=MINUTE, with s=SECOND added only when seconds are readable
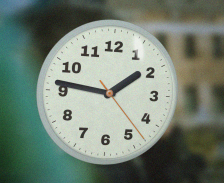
h=1 m=46 s=23
